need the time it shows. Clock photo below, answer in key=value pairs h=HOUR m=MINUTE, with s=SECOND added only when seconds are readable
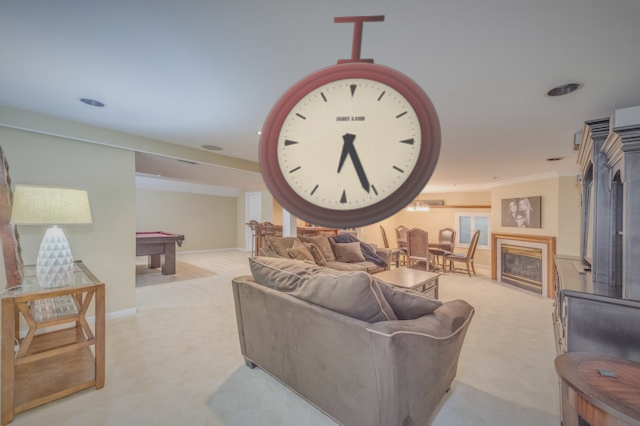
h=6 m=26
